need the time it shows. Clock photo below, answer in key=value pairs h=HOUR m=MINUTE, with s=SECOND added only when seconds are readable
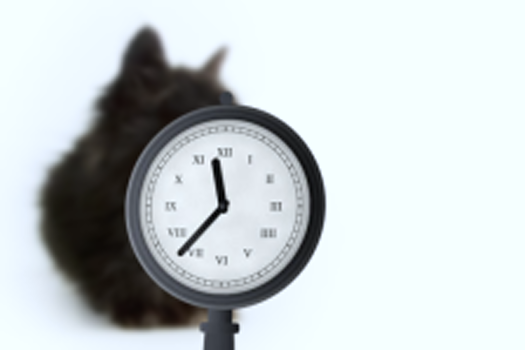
h=11 m=37
